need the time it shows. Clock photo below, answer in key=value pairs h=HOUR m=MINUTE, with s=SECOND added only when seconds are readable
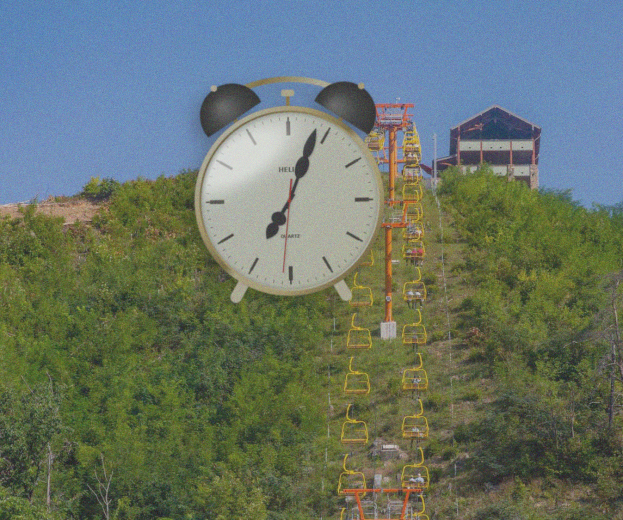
h=7 m=3 s=31
